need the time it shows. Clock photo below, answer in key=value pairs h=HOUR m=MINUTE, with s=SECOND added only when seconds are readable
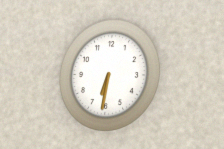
h=6 m=31
